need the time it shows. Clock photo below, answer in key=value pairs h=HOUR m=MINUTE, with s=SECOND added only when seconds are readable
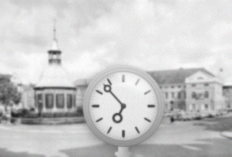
h=6 m=53
